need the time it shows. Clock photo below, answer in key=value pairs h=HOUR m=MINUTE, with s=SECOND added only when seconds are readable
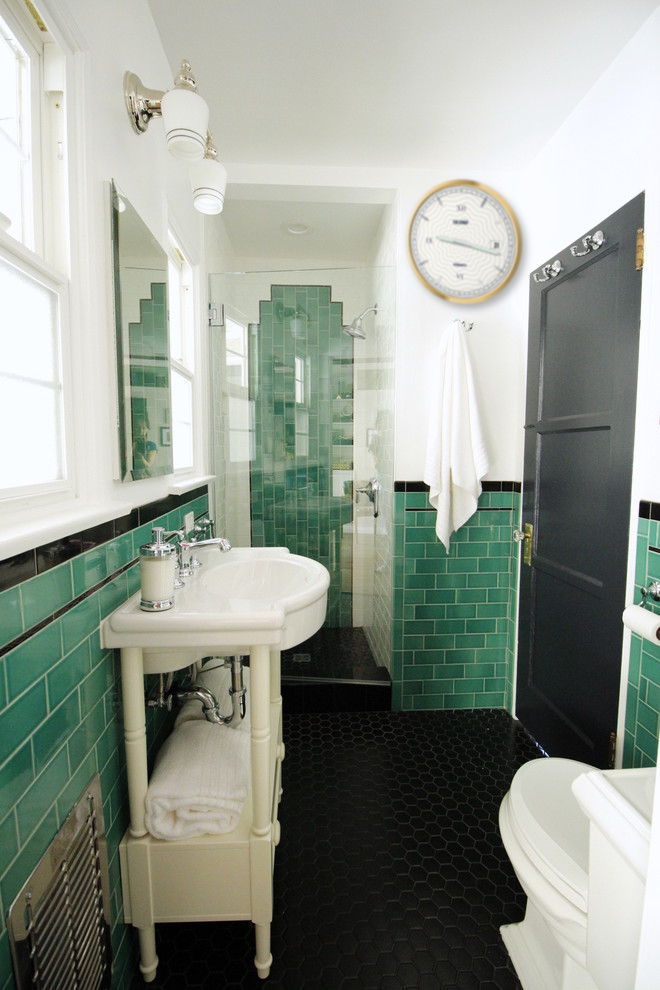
h=9 m=17
